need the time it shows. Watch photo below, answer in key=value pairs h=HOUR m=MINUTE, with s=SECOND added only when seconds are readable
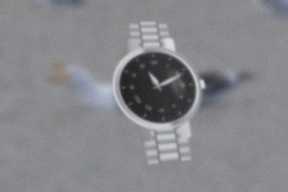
h=11 m=11
